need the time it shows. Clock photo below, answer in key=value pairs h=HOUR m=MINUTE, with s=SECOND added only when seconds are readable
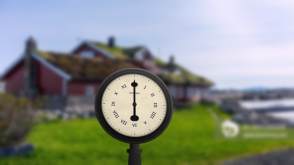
h=6 m=0
